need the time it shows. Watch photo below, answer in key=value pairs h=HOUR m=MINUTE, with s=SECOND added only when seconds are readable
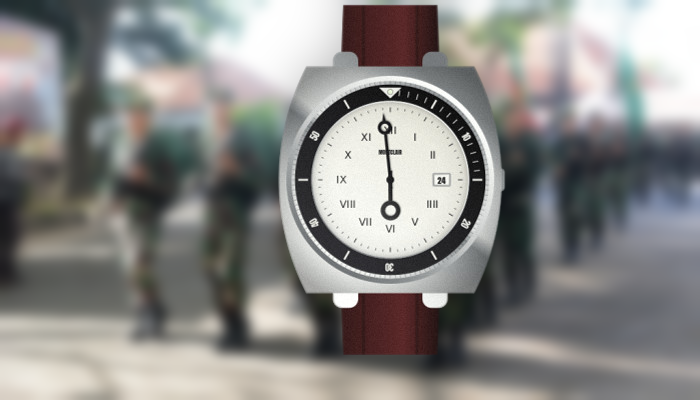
h=5 m=59
